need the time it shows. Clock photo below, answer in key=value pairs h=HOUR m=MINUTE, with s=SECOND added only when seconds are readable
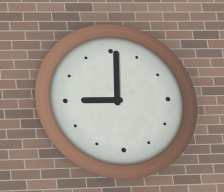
h=9 m=1
